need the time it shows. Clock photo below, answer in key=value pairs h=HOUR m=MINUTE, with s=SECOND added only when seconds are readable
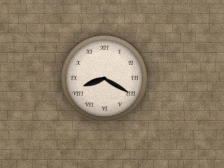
h=8 m=20
